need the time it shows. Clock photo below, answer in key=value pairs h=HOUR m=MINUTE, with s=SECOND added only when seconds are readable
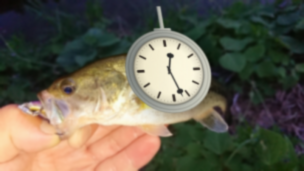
h=12 m=27
